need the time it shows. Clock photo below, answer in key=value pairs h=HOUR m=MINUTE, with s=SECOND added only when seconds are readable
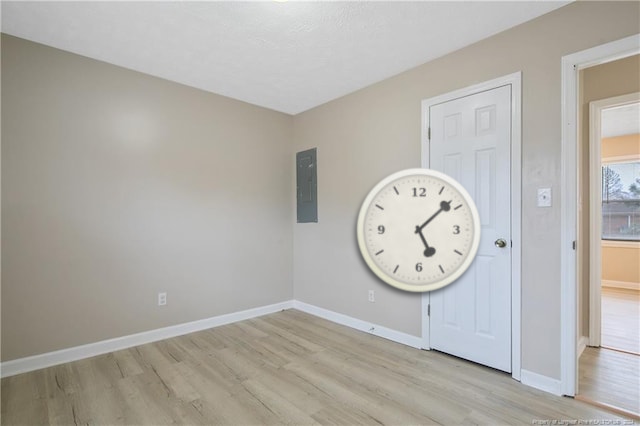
h=5 m=8
